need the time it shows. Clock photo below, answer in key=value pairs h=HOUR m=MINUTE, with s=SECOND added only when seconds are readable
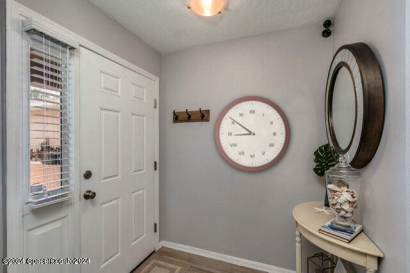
h=8 m=51
